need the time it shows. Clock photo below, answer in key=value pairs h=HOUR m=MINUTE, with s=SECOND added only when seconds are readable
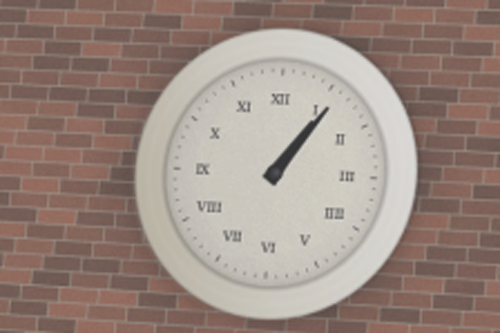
h=1 m=6
